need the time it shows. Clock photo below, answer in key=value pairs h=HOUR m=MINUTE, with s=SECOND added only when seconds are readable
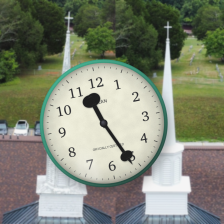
h=11 m=26
